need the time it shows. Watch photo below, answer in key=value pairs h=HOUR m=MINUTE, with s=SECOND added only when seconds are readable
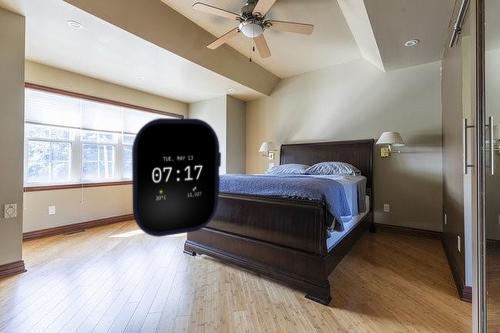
h=7 m=17
